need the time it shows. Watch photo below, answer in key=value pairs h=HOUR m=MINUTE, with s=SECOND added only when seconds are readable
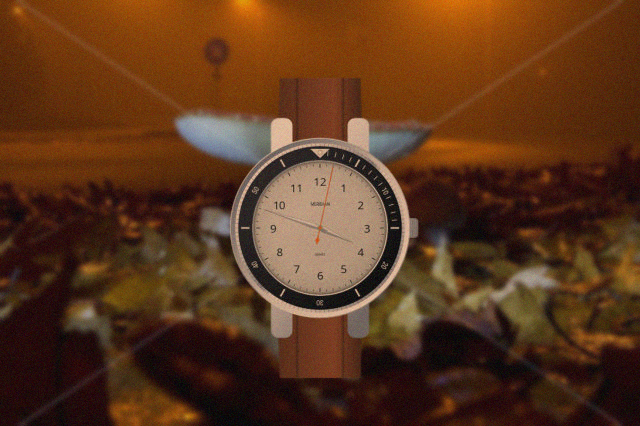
h=3 m=48 s=2
